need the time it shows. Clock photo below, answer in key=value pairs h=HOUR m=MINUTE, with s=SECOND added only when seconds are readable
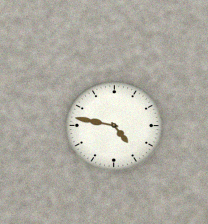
h=4 m=47
